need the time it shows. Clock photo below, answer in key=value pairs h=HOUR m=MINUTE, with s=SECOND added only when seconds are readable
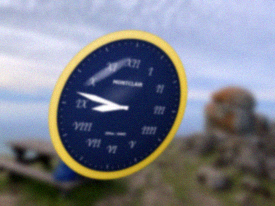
h=8 m=47
